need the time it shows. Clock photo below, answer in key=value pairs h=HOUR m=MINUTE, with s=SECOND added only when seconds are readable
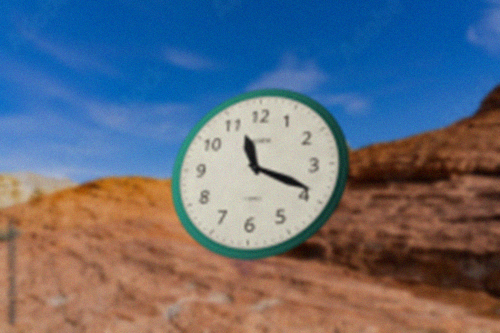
h=11 m=19
